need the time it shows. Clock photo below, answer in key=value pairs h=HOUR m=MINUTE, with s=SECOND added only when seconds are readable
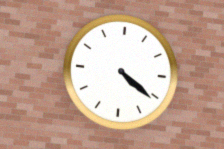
h=4 m=21
